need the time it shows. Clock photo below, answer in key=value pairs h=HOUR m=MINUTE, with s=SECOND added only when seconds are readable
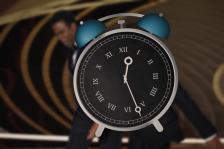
h=12 m=27
